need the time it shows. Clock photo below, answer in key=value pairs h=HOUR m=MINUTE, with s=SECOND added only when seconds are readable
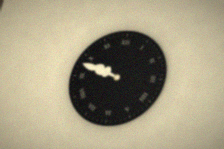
h=9 m=48
